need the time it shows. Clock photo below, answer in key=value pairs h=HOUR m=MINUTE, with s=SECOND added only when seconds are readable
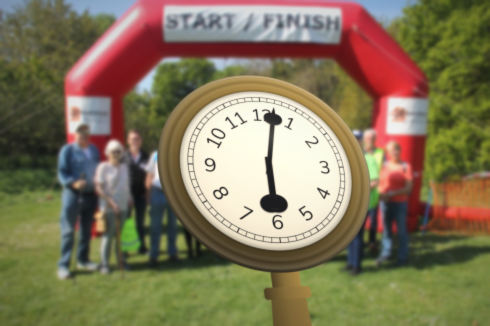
h=6 m=2
